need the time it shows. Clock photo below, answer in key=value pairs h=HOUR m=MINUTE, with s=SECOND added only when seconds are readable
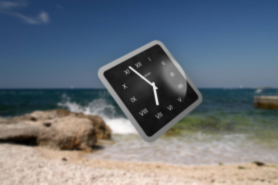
h=6 m=57
